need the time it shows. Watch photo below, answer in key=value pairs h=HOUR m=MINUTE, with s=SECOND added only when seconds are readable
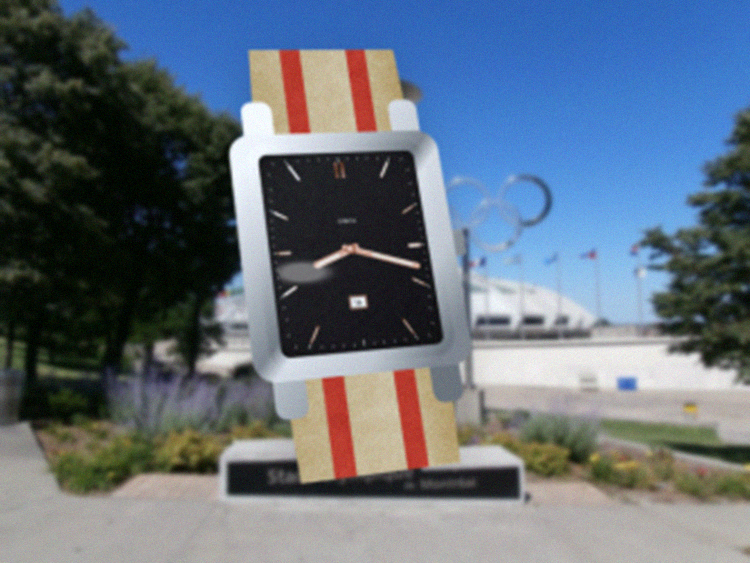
h=8 m=18
